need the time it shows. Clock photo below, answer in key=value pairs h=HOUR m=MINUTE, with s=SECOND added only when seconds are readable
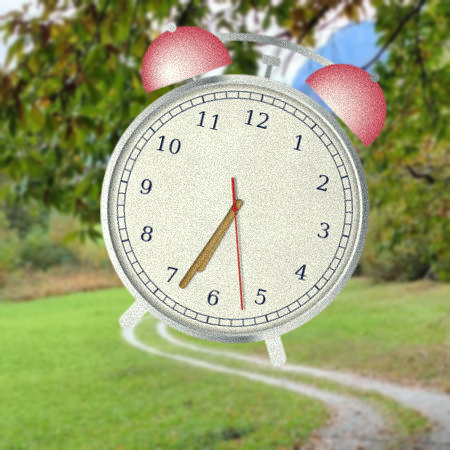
h=6 m=33 s=27
